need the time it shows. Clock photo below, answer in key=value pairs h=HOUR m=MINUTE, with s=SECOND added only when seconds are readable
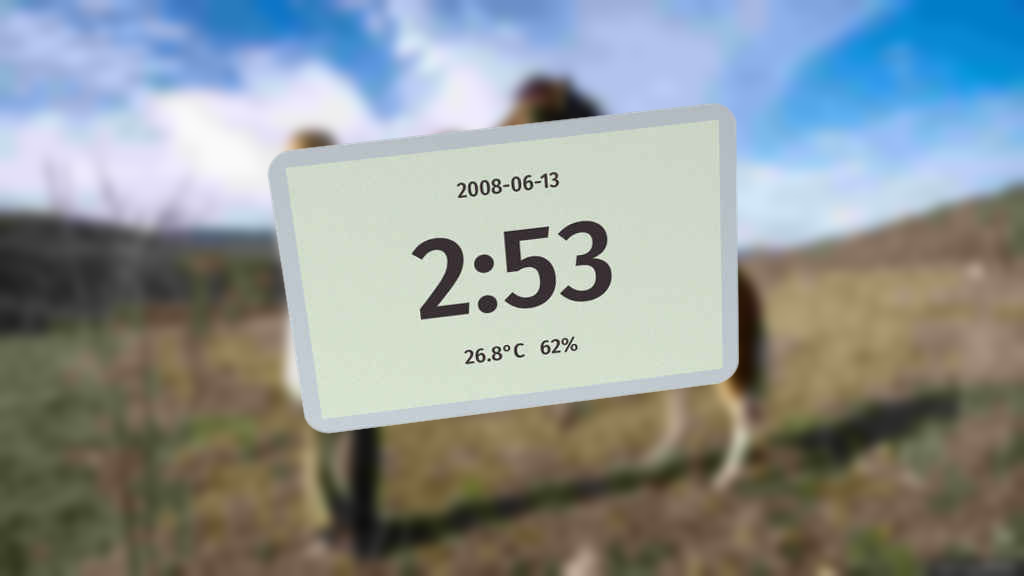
h=2 m=53
